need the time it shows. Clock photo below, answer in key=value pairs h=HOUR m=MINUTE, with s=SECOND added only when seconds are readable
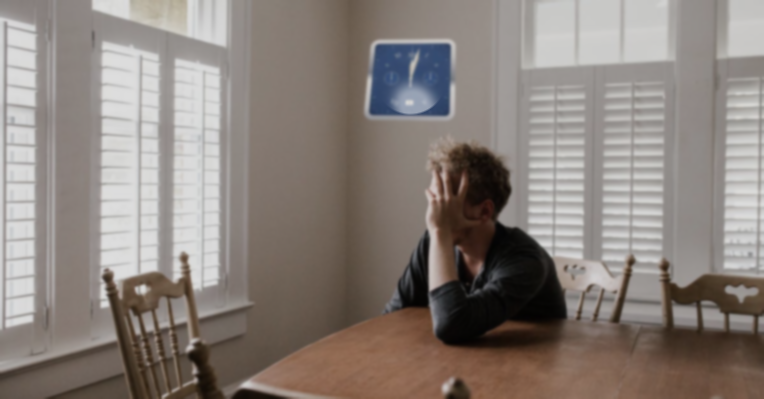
h=12 m=2
